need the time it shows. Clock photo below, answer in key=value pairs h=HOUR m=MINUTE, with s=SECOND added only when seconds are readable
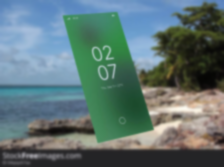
h=2 m=7
